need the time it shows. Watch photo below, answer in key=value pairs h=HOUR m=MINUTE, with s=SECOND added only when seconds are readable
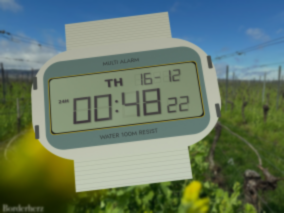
h=0 m=48 s=22
